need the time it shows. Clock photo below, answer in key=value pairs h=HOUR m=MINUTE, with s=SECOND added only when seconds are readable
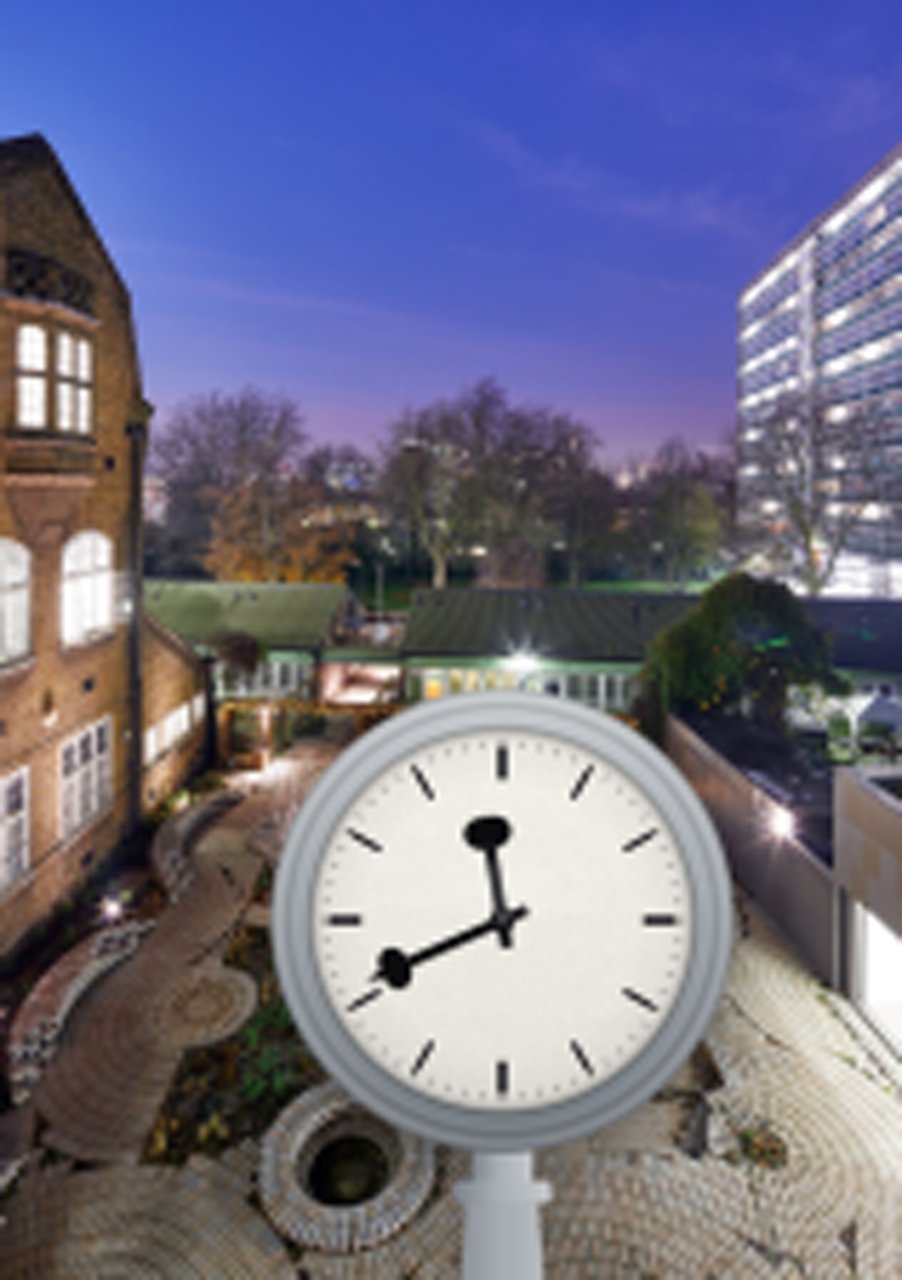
h=11 m=41
